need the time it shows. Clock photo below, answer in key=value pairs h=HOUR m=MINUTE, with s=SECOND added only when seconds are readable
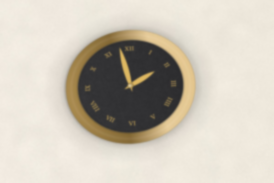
h=1 m=58
